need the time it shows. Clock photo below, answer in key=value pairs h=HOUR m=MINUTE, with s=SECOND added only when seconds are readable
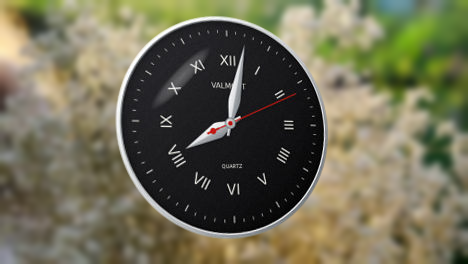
h=8 m=2 s=11
